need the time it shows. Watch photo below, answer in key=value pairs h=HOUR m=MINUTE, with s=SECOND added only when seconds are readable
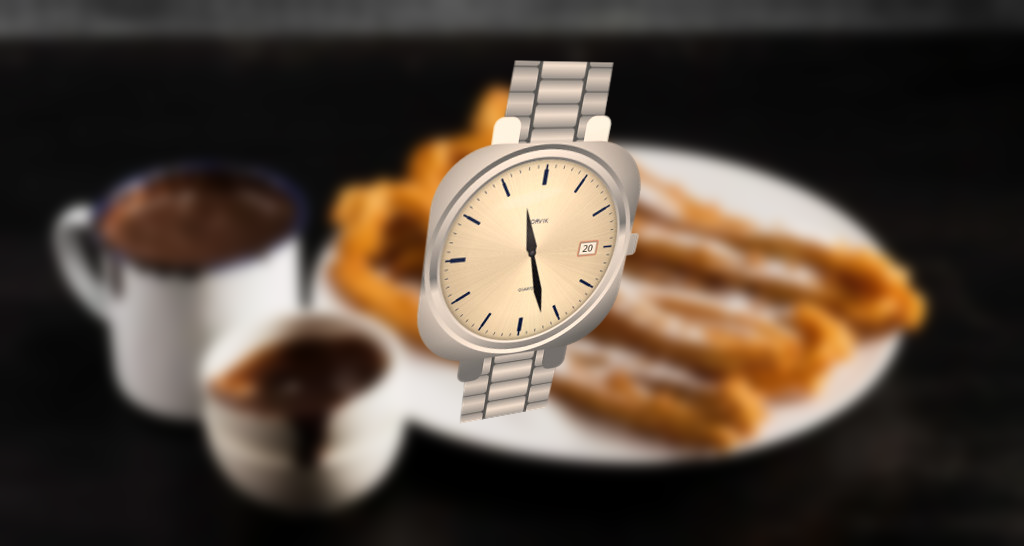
h=11 m=27
